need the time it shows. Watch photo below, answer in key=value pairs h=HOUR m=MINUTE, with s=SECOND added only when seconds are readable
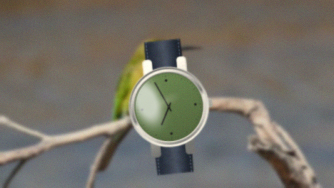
h=6 m=56
